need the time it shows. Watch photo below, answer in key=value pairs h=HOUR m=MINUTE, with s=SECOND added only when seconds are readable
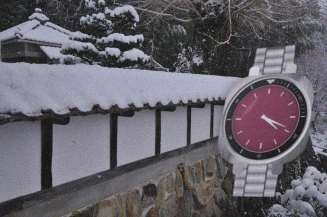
h=4 m=19
